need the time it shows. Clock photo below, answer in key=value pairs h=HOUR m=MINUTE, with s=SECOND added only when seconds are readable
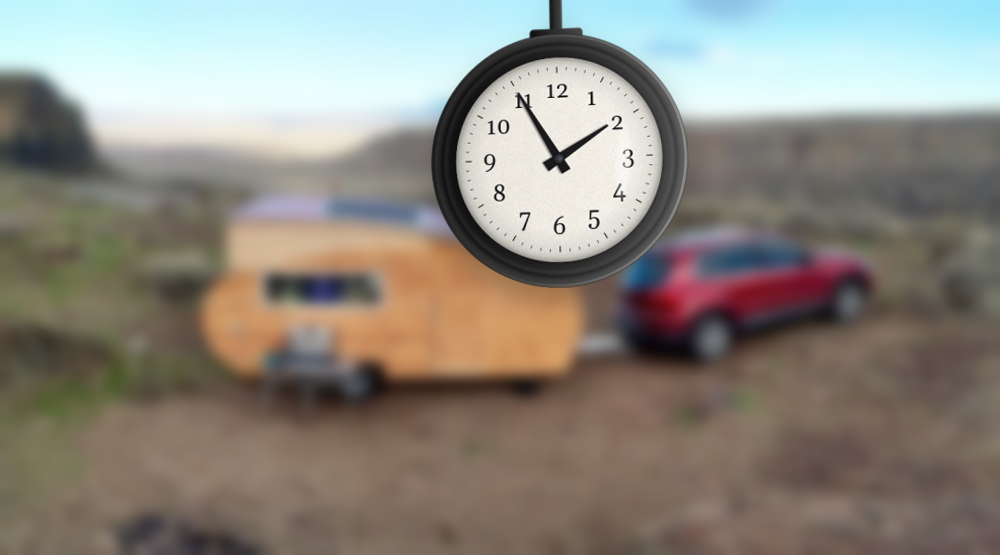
h=1 m=55
